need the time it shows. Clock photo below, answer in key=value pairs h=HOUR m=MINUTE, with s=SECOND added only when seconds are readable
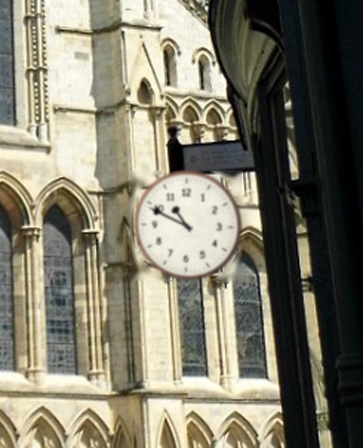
h=10 m=49
